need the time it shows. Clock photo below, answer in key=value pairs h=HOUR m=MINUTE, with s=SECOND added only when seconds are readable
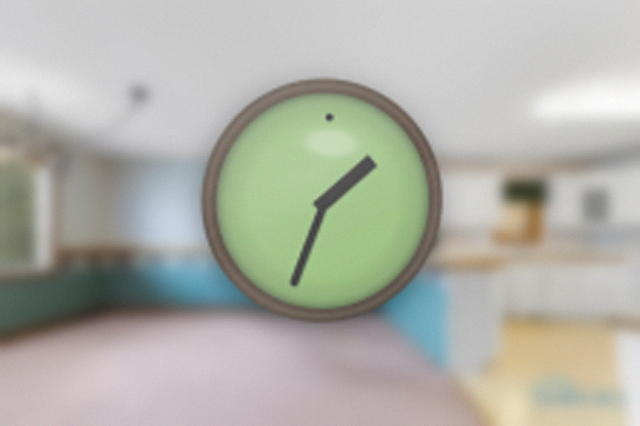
h=1 m=33
